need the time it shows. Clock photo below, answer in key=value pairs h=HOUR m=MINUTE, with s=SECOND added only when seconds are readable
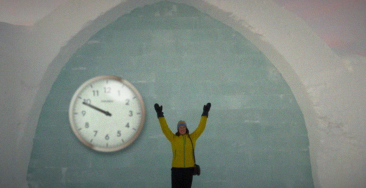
h=9 m=49
